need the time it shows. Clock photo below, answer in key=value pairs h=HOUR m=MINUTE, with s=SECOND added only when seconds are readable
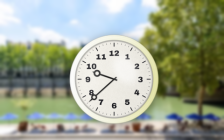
h=9 m=38
